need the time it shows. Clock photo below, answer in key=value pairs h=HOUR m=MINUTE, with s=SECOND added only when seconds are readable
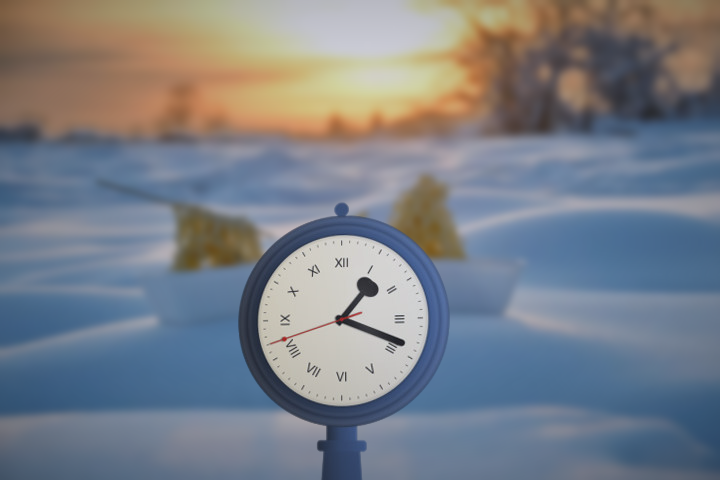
h=1 m=18 s=42
